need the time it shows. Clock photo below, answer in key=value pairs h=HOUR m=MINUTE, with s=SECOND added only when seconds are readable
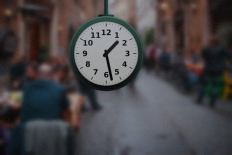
h=1 m=28
